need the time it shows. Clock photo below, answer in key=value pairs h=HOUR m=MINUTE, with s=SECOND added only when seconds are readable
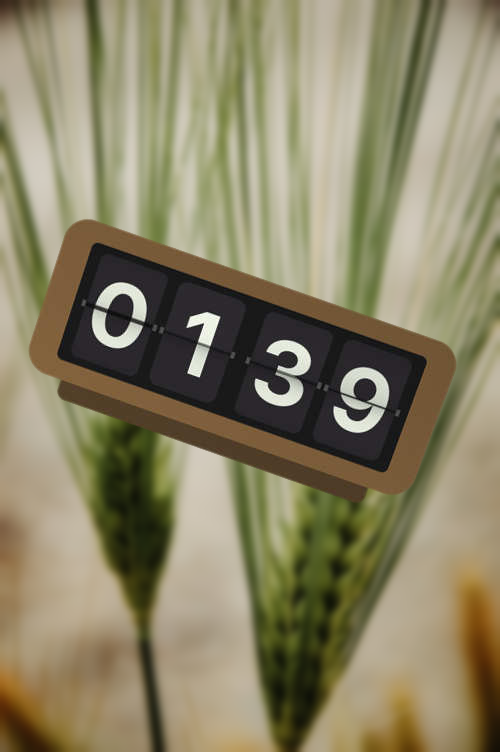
h=1 m=39
